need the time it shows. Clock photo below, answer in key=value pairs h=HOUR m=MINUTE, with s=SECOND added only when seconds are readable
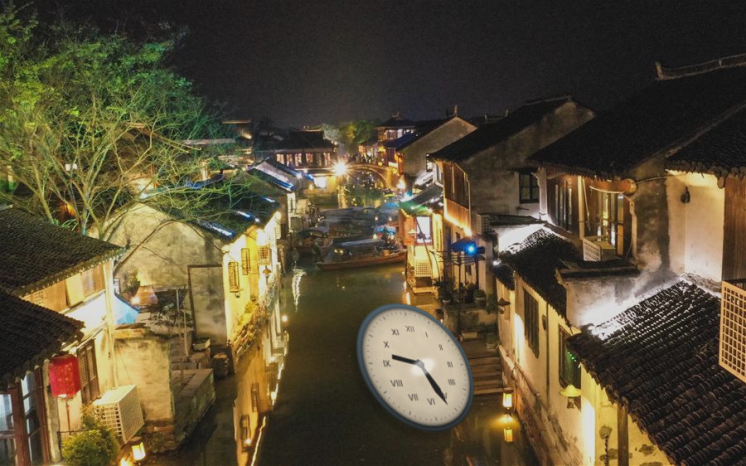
h=9 m=26
